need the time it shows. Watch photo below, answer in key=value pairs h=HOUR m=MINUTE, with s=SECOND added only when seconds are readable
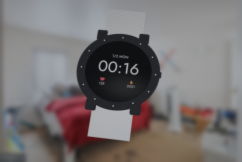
h=0 m=16
